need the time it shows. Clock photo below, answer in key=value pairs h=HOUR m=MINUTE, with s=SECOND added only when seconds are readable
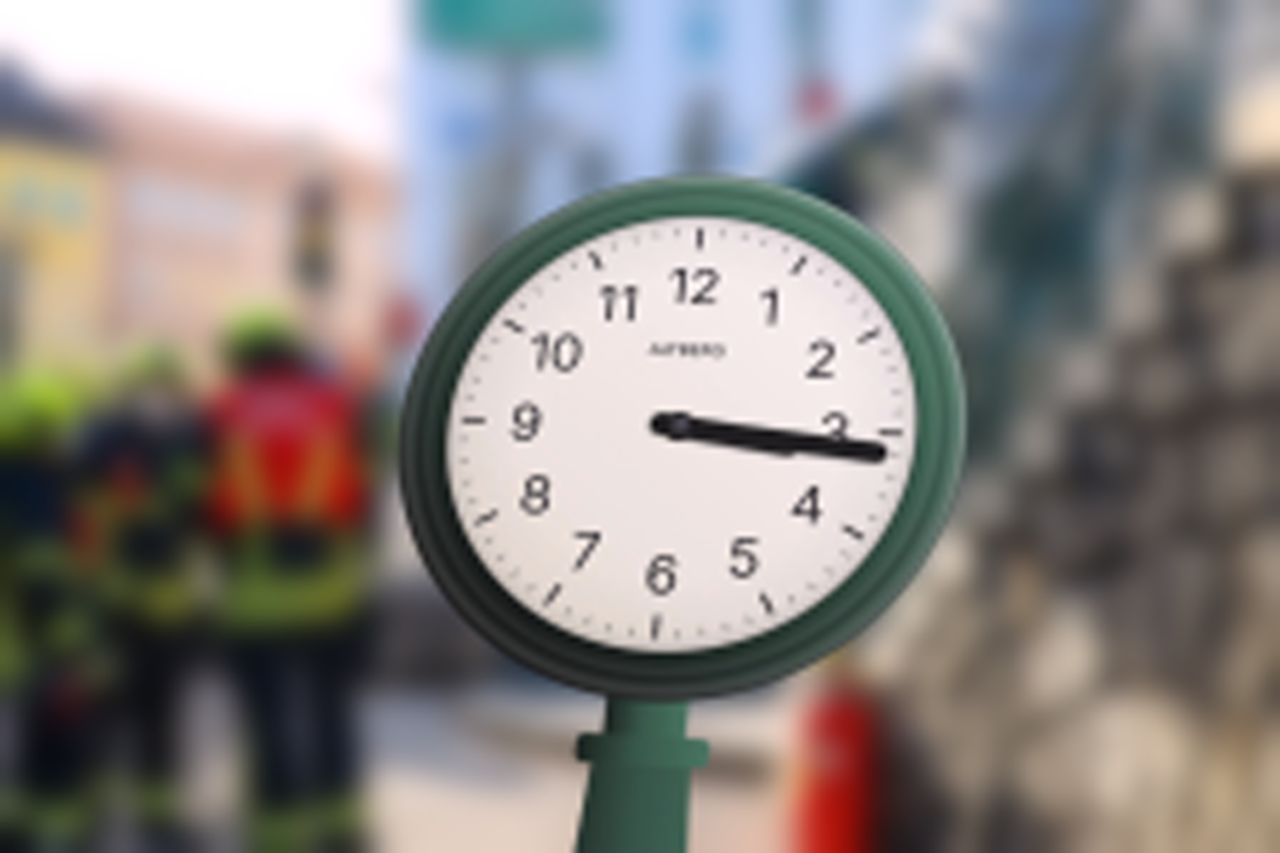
h=3 m=16
